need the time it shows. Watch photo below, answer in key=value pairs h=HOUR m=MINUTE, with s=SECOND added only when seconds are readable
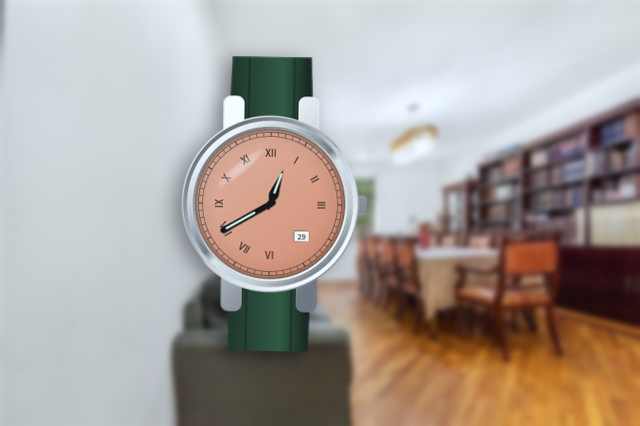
h=12 m=40
